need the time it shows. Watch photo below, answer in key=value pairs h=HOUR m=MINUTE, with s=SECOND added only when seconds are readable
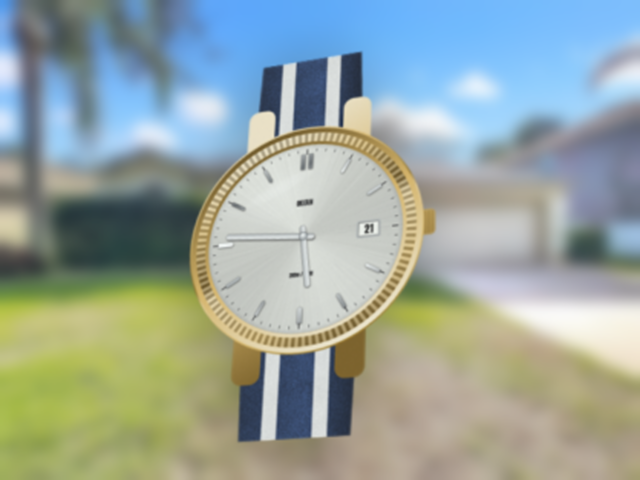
h=5 m=46
